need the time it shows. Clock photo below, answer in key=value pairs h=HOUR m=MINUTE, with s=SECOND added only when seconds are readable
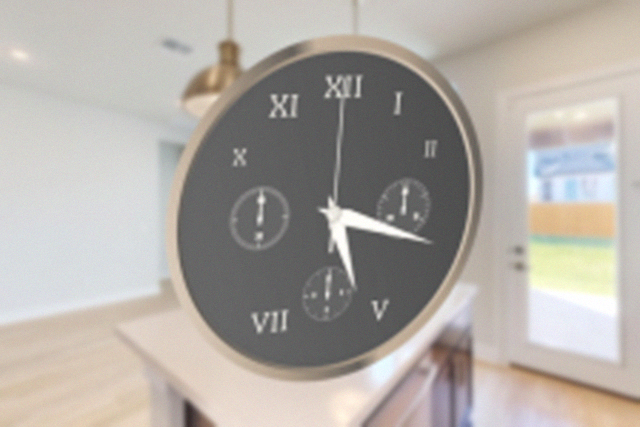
h=5 m=18
